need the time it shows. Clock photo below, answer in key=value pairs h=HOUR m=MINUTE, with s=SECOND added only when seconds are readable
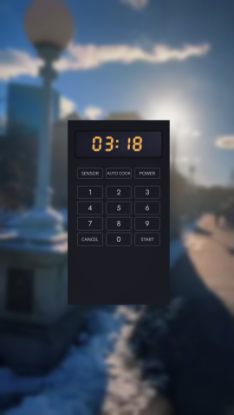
h=3 m=18
